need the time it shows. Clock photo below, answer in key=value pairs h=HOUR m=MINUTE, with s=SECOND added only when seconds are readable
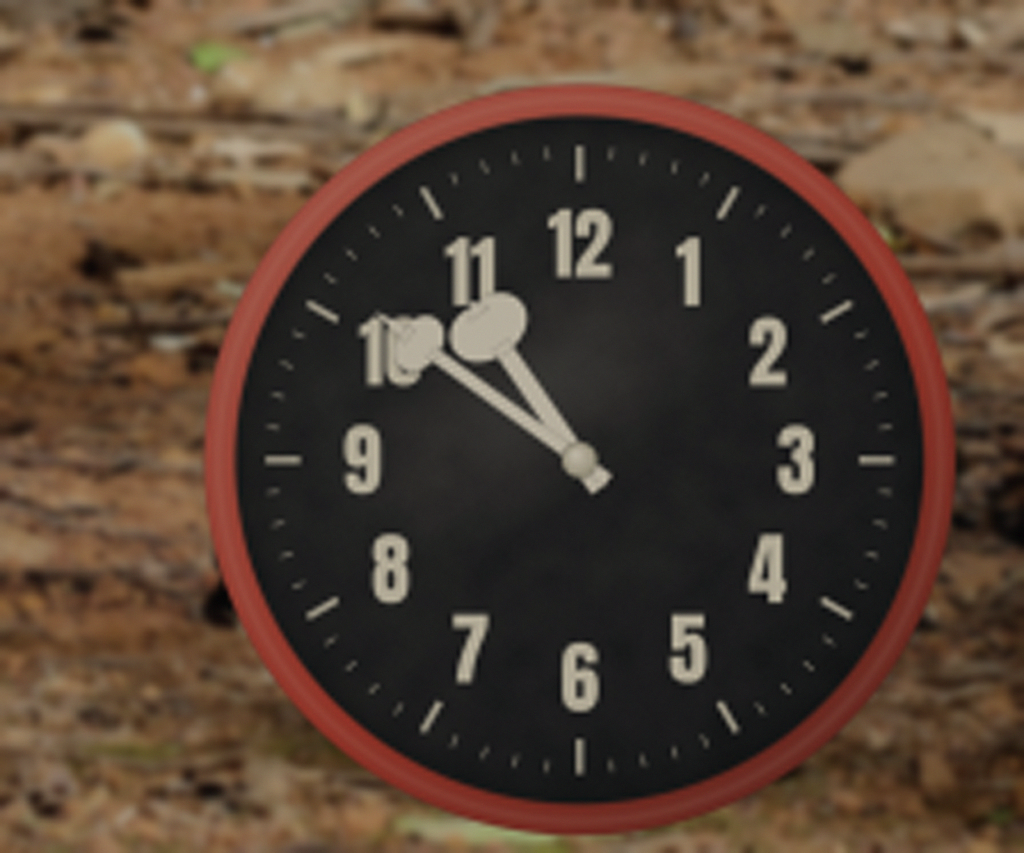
h=10 m=51
